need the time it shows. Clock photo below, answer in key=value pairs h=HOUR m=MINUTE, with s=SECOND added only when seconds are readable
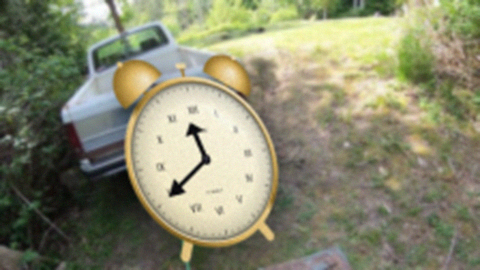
h=11 m=40
